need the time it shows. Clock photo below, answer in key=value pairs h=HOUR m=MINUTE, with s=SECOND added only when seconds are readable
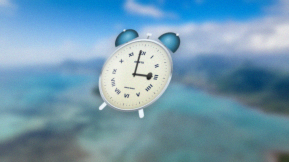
h=2 m=59
